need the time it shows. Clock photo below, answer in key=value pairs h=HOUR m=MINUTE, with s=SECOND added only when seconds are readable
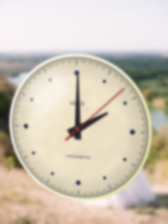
h=2 m=0 s=8
